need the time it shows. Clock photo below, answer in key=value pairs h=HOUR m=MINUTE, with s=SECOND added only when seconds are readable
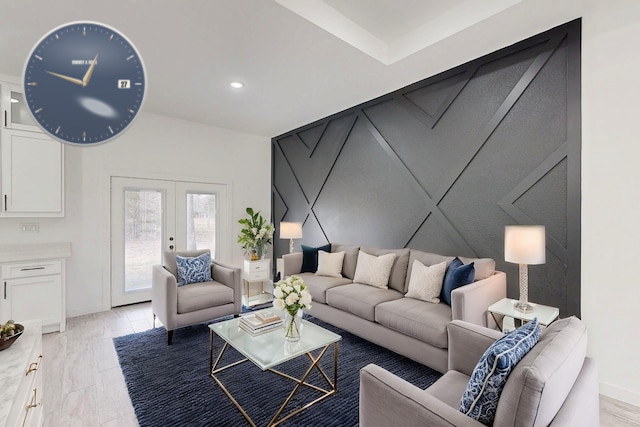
h=12 m=48
